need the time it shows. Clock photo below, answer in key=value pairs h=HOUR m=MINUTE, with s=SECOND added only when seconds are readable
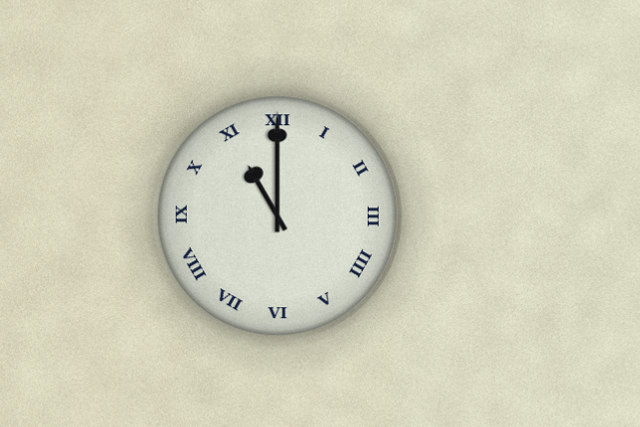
h=11 m=0
